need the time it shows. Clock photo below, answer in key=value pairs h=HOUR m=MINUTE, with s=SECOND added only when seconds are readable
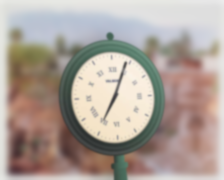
h=7 m=4
